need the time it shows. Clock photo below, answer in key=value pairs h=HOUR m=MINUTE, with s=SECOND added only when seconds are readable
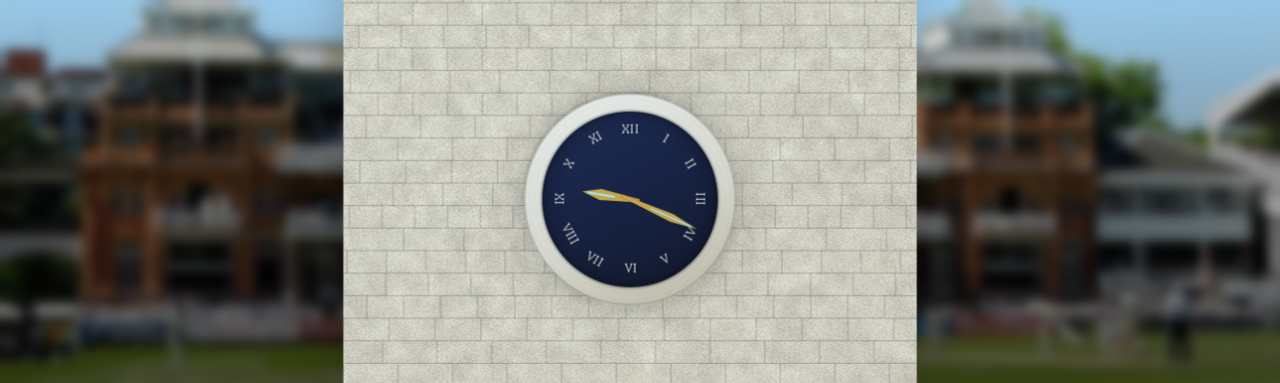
h=9 m=19
